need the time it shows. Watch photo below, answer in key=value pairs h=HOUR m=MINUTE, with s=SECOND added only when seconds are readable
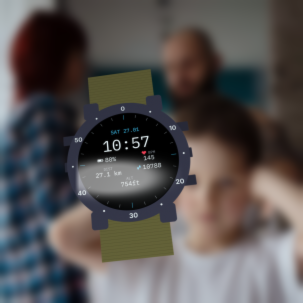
h=10 m=57
